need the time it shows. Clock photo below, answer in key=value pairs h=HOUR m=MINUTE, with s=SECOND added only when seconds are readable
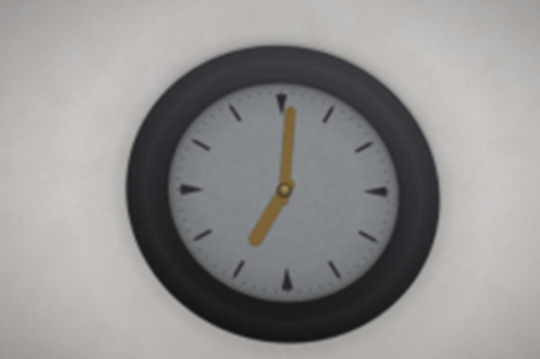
h=7 m=1
